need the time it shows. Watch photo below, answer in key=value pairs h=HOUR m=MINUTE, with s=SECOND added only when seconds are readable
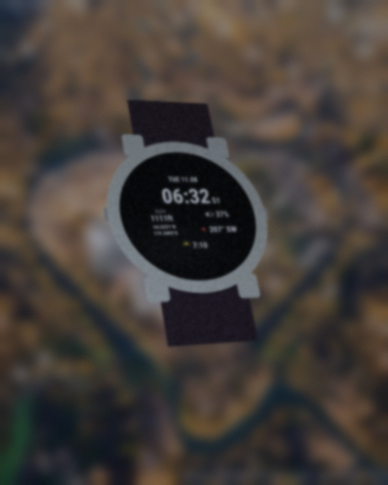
h=6 m=32
